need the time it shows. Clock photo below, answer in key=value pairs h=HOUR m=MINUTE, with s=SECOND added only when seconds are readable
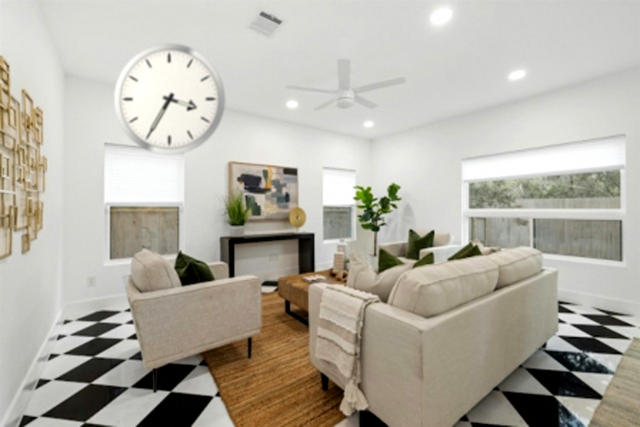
h=3 m=35
